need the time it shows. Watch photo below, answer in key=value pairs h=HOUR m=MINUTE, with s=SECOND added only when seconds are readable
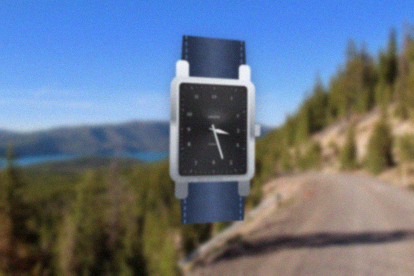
h=3 m=27
